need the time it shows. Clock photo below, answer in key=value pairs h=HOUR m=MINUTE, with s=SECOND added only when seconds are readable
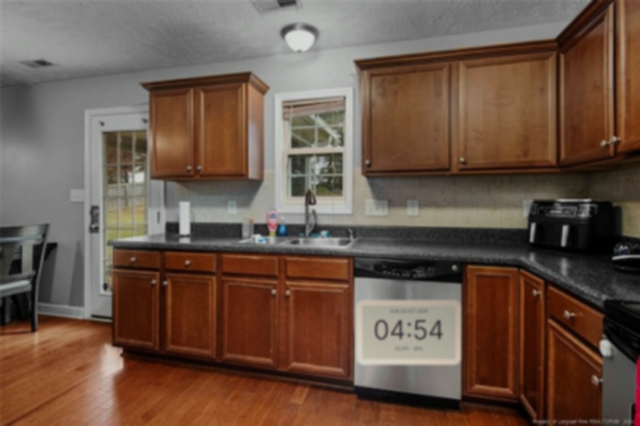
h=4 m=54
